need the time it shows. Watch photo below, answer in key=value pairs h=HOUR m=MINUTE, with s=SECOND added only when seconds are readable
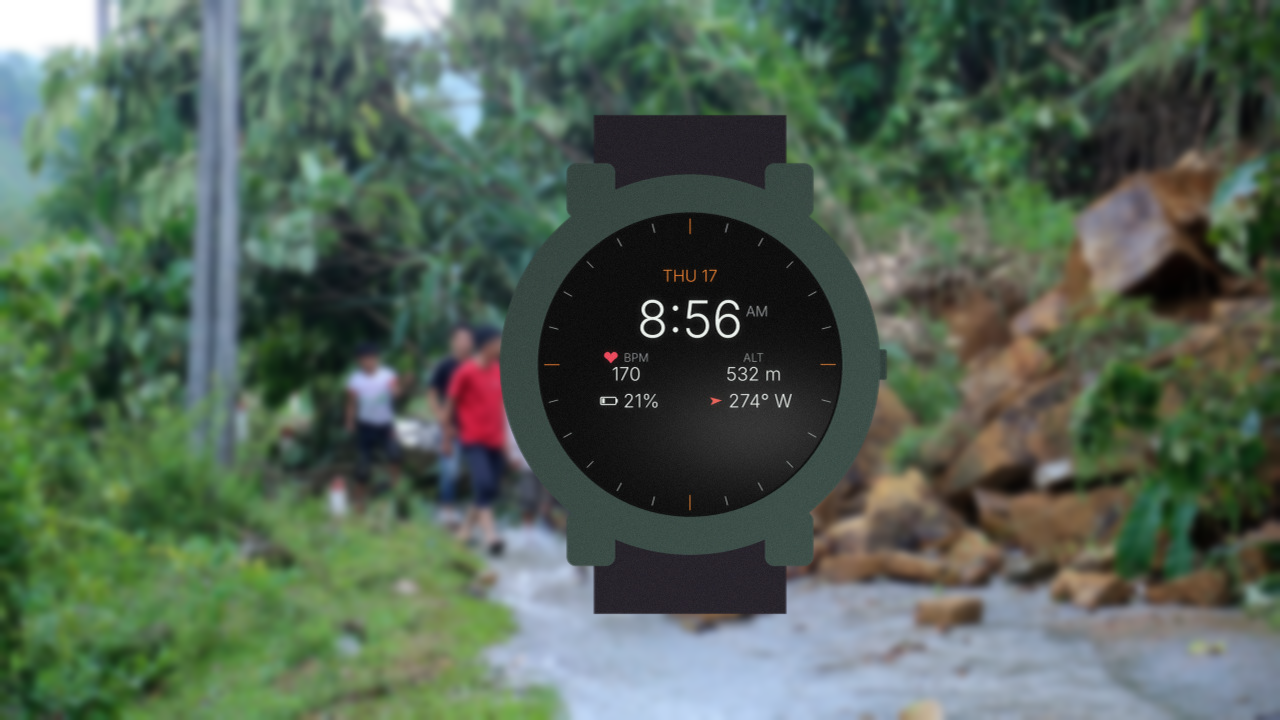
h=8 m=56
